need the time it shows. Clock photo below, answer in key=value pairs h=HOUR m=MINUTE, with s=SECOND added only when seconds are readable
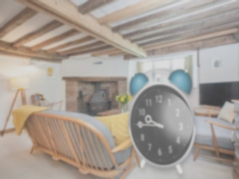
h=9 m=45
